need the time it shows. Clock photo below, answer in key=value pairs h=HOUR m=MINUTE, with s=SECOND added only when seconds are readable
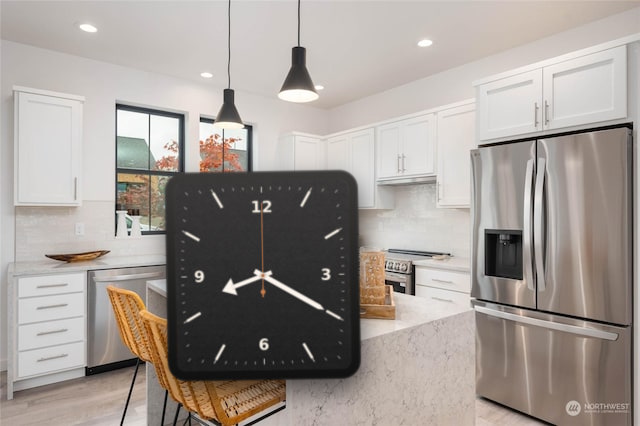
h=8 m=20 s=0
